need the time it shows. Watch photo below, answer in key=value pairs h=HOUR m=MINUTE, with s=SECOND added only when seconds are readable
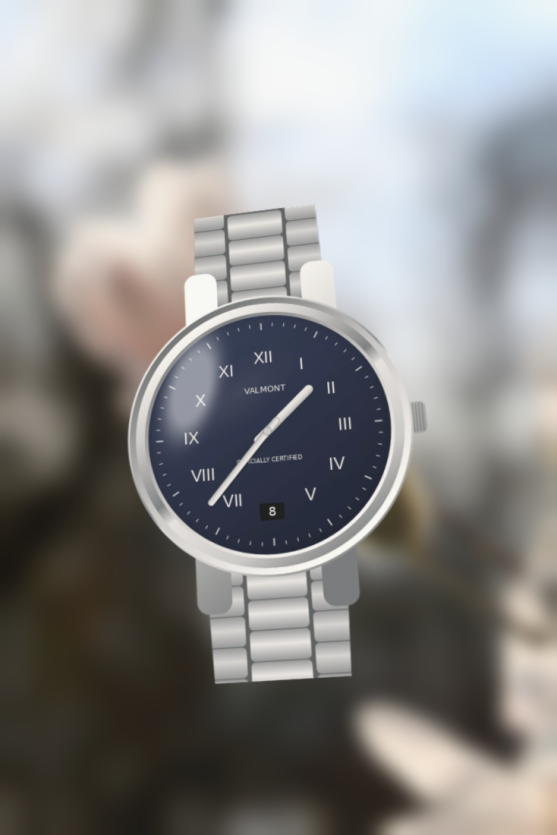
h=1 m=37
